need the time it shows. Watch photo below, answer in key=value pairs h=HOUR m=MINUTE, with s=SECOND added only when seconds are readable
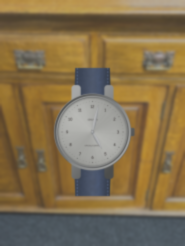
h=5 m=2
